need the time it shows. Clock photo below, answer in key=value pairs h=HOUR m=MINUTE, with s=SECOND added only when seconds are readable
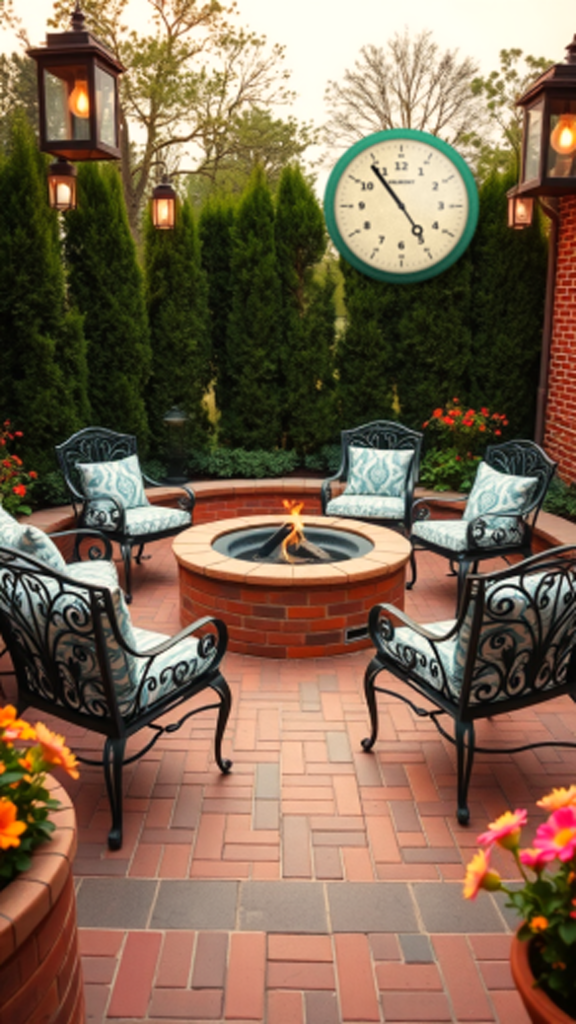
h=4 m=54
